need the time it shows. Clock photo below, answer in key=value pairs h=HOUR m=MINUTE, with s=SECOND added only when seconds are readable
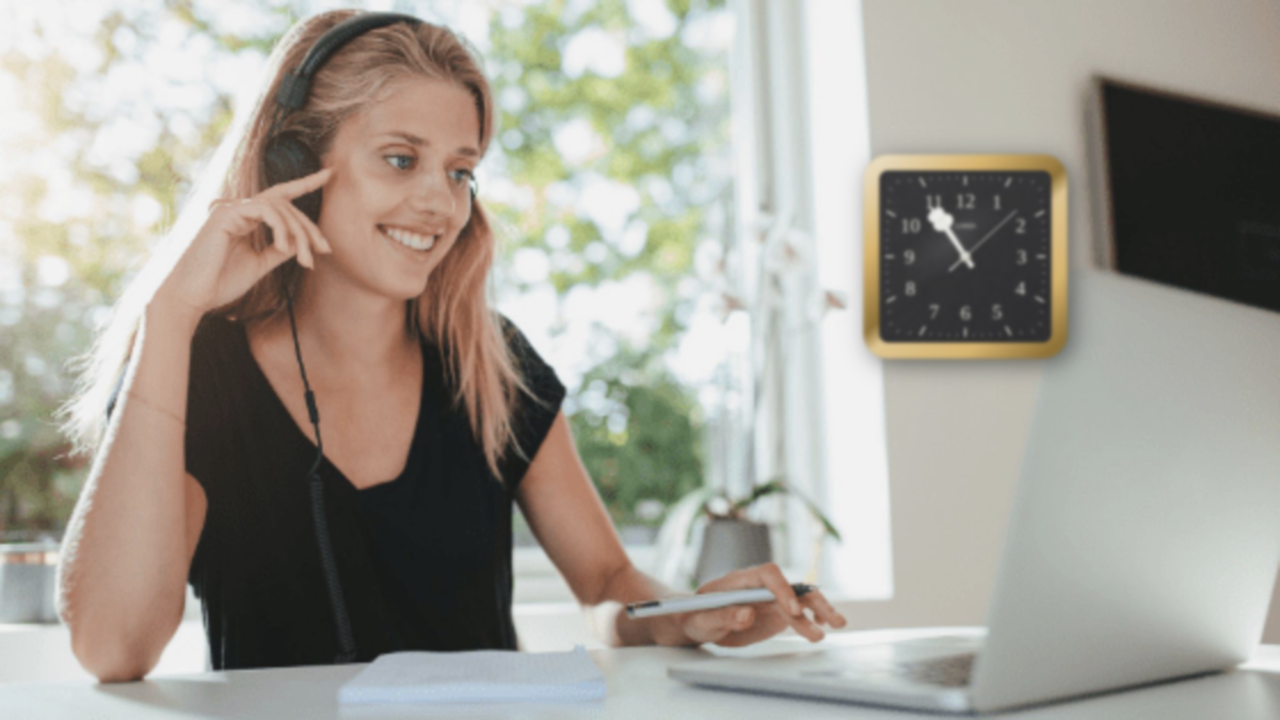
h=10 m=54 s=8
